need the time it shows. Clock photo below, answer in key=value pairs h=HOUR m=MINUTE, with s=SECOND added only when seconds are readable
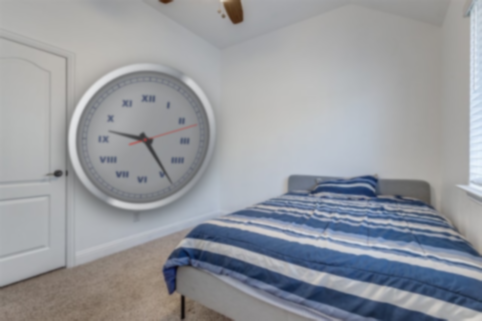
h=9 m=24 s=12
